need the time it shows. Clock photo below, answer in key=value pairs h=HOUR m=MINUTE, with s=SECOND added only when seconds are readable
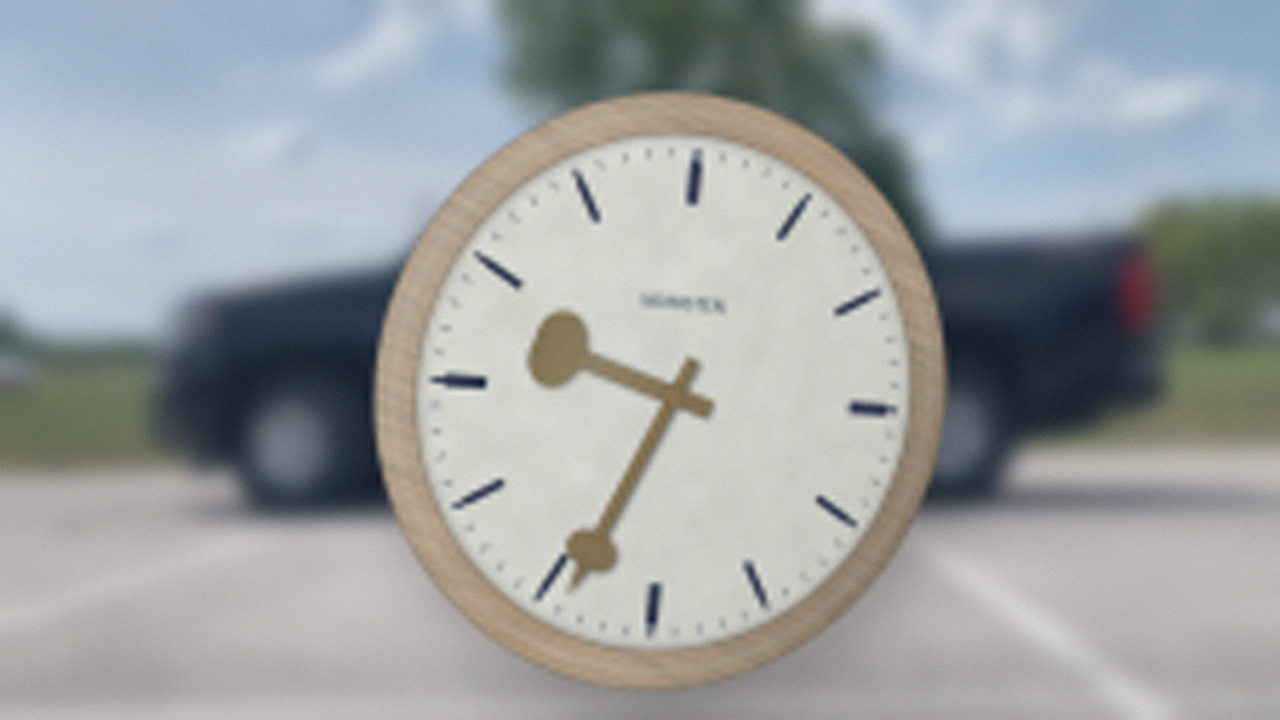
h=9 m=34
